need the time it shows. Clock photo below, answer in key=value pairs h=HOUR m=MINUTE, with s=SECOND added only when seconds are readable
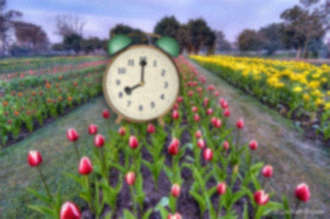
h=8 m=0
